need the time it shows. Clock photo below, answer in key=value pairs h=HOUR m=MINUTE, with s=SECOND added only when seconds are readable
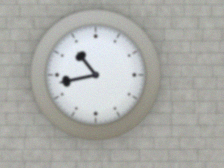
h=10 m=43
